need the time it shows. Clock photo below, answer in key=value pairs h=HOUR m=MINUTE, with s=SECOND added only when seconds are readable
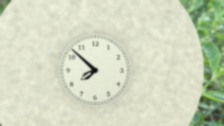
h=7 m=52
